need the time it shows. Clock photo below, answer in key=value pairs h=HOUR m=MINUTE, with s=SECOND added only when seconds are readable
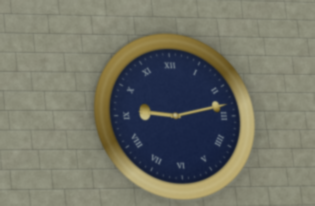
h=9 m=13
